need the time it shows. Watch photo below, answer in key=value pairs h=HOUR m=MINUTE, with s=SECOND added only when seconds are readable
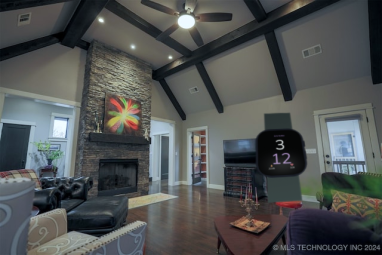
h=3 m=12
